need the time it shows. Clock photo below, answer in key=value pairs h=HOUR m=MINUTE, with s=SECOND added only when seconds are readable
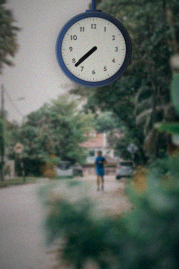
h=7 m=38
